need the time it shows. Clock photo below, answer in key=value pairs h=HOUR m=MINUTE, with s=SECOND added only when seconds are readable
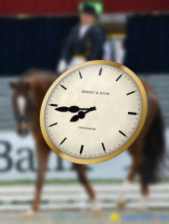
h=7 m=44
